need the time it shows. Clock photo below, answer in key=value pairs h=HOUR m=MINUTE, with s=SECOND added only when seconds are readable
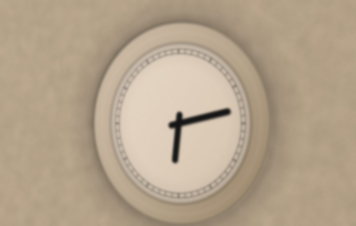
h=6 m=13
